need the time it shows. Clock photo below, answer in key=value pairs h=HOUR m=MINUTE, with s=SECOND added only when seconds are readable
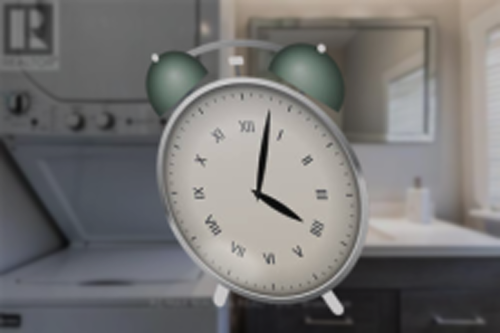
h=4 m=3
